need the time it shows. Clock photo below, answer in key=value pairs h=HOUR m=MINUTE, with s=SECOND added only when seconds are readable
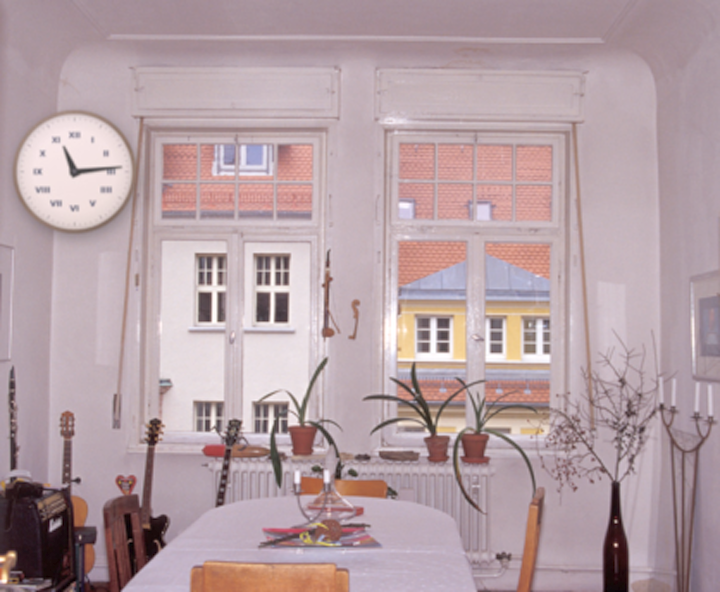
h=11 m=14
